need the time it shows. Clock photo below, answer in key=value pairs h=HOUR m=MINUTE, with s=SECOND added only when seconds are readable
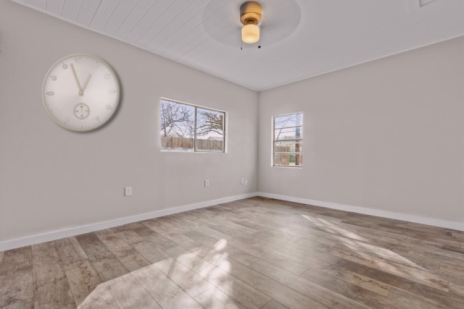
h=12 m=57
